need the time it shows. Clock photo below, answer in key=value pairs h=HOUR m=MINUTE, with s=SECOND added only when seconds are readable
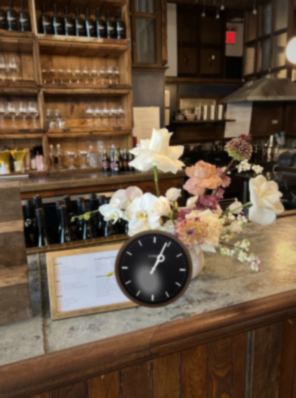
h=1 m=4
